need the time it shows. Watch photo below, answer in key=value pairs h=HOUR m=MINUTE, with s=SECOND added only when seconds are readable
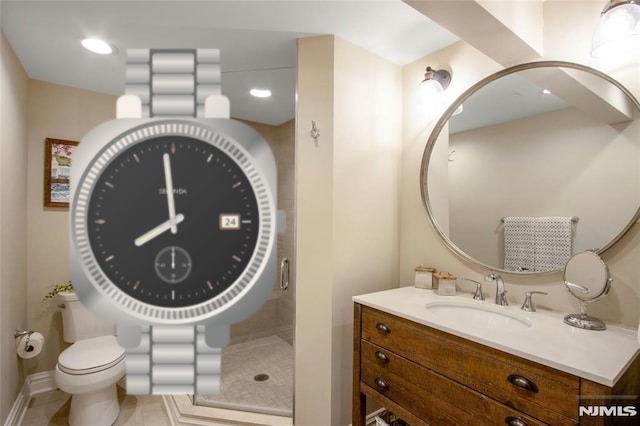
h=7 m=59
